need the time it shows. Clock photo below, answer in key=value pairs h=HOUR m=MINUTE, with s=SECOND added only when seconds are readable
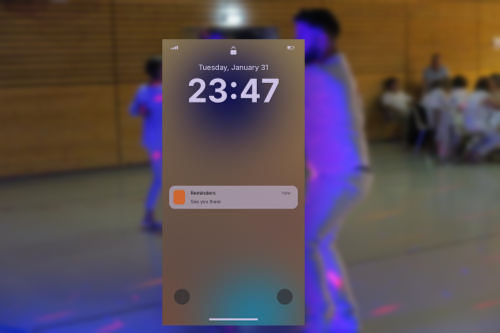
h=23 m=47
